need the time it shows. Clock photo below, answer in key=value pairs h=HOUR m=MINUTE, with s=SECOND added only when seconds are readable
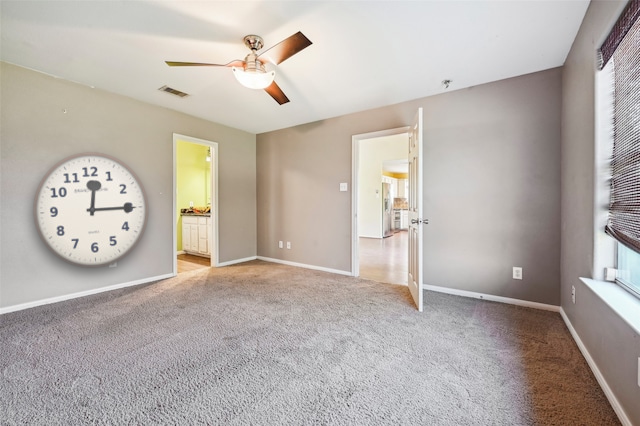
h=12 m=15
